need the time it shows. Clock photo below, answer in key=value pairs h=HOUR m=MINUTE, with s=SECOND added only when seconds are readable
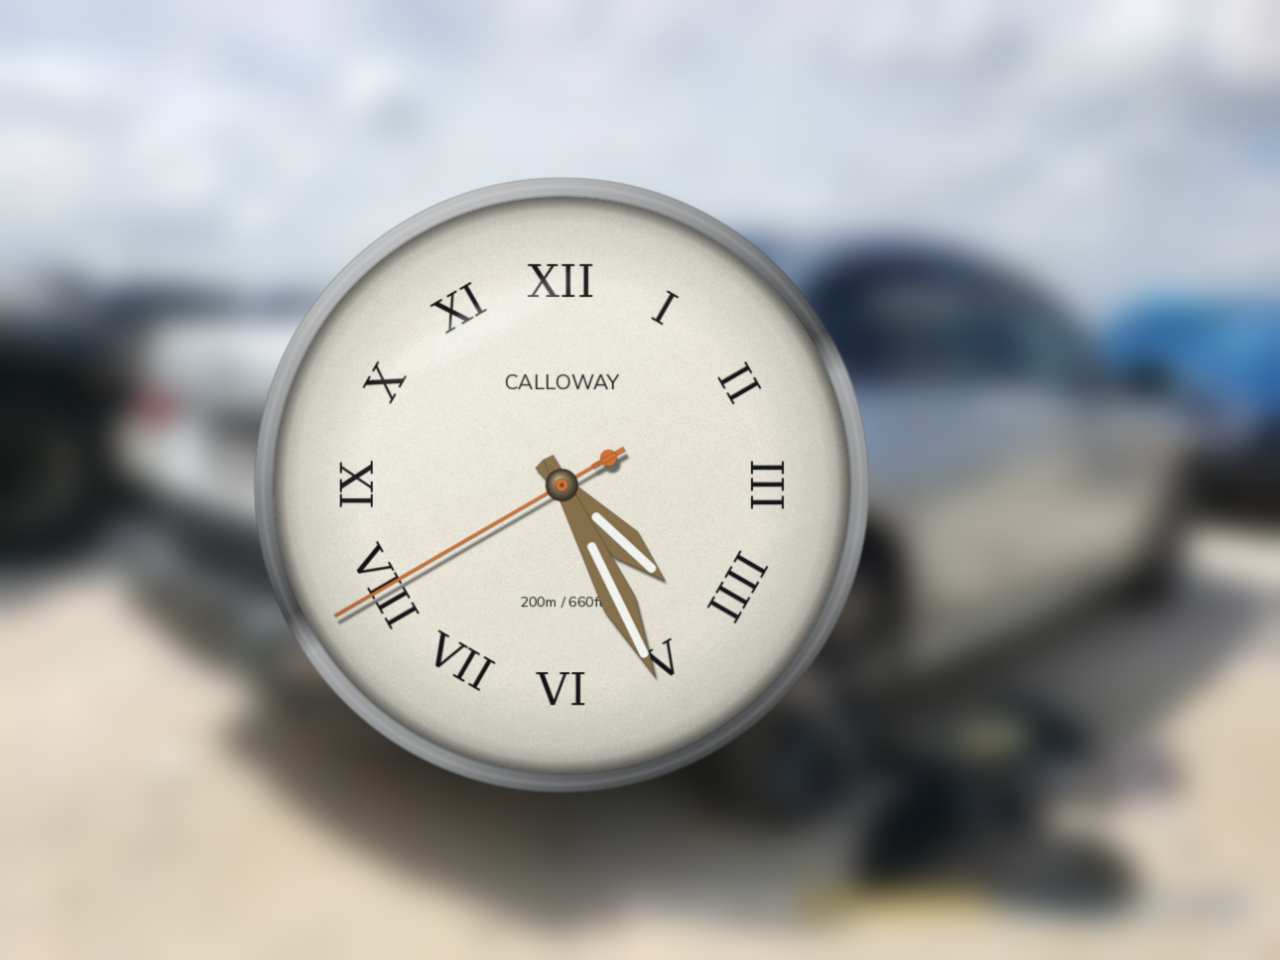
h=4 m=25 s=40
